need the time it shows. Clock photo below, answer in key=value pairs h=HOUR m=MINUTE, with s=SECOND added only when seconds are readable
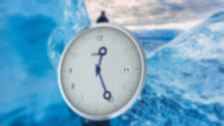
h=12 m=26
